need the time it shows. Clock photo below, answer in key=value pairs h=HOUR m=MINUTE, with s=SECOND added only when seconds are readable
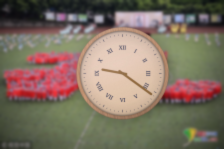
h=9 m=21
